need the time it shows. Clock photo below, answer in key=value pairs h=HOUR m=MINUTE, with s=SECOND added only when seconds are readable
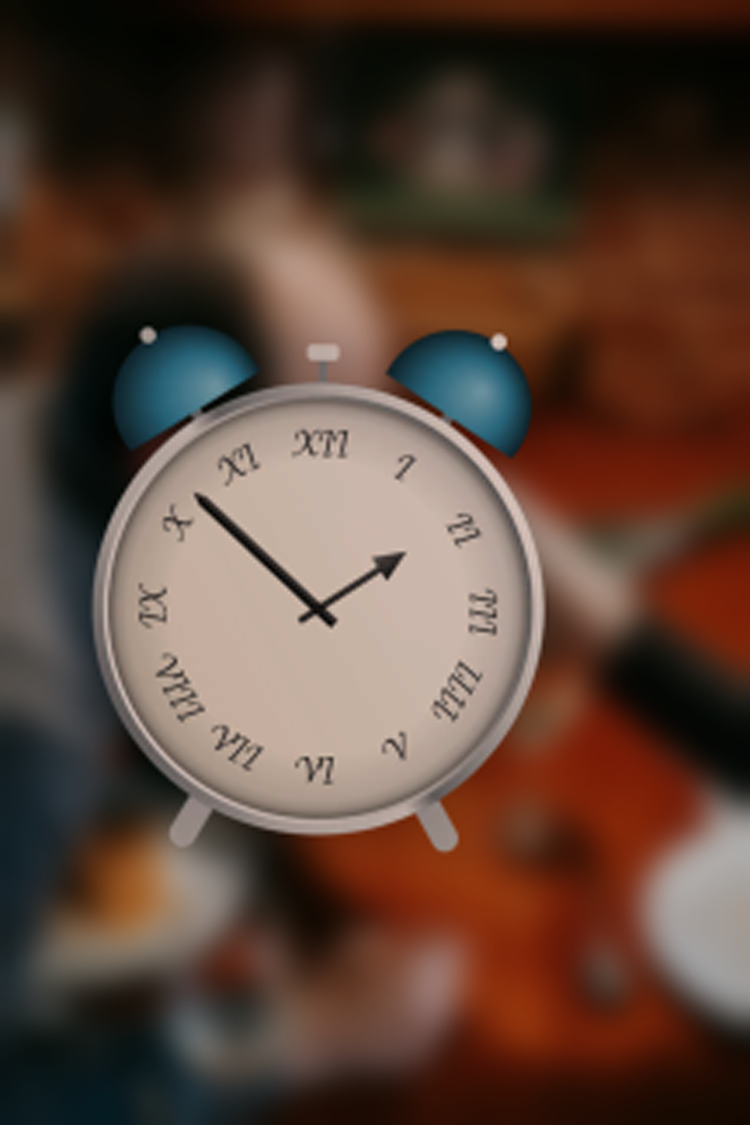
h=1 m=52
